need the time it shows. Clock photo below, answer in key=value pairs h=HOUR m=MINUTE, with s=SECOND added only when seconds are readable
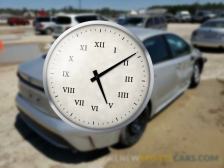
h=5 m=9
